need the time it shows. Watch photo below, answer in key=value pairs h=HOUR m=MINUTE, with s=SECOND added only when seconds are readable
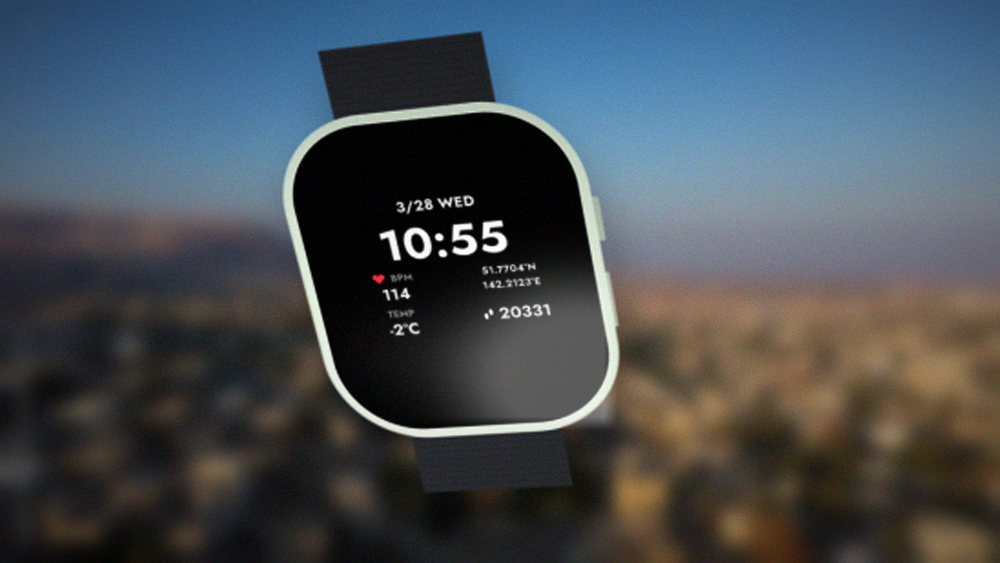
h=10 m=55
